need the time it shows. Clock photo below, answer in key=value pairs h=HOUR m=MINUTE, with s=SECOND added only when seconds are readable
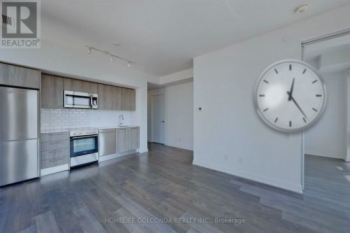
h=12 m=24
